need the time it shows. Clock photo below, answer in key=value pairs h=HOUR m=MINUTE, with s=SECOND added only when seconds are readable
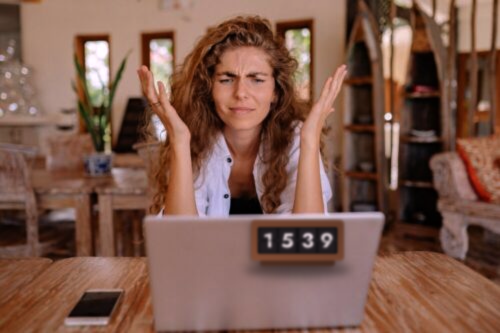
h=15 m=39
